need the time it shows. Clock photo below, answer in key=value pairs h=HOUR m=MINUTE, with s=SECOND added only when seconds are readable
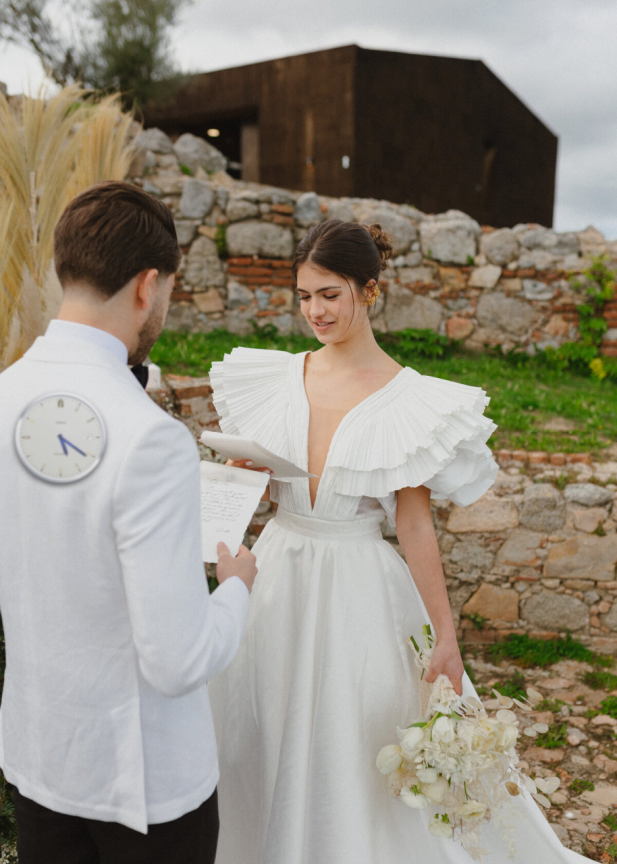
h=5 m=21
